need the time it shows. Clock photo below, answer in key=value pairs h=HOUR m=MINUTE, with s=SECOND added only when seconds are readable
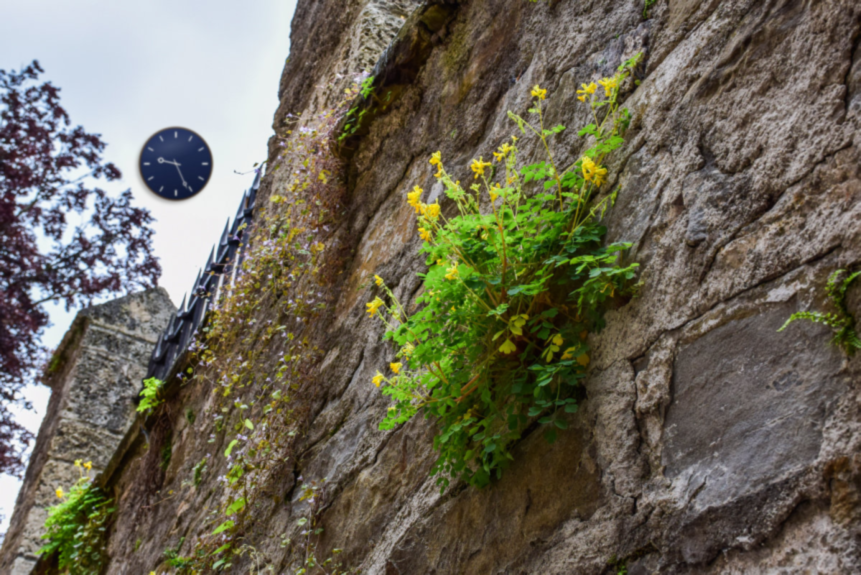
h=9 m=26
